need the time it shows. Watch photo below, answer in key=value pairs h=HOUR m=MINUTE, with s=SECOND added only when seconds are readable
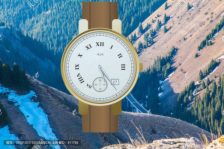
h=5 m=24
